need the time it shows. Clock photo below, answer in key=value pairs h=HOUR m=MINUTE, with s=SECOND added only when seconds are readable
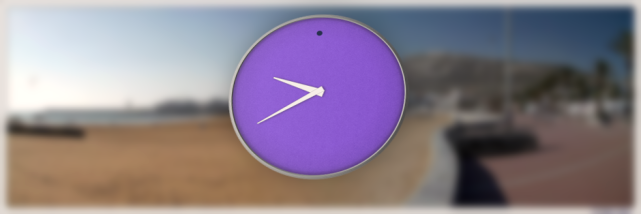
h=9 m=40
